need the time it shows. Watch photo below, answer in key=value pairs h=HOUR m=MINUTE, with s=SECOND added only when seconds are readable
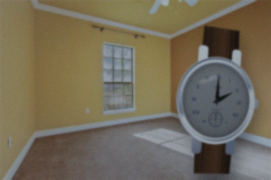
h=2 m=0
